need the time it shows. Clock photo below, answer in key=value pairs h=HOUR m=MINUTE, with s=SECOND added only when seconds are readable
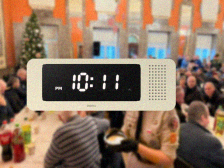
h=10 m=11
